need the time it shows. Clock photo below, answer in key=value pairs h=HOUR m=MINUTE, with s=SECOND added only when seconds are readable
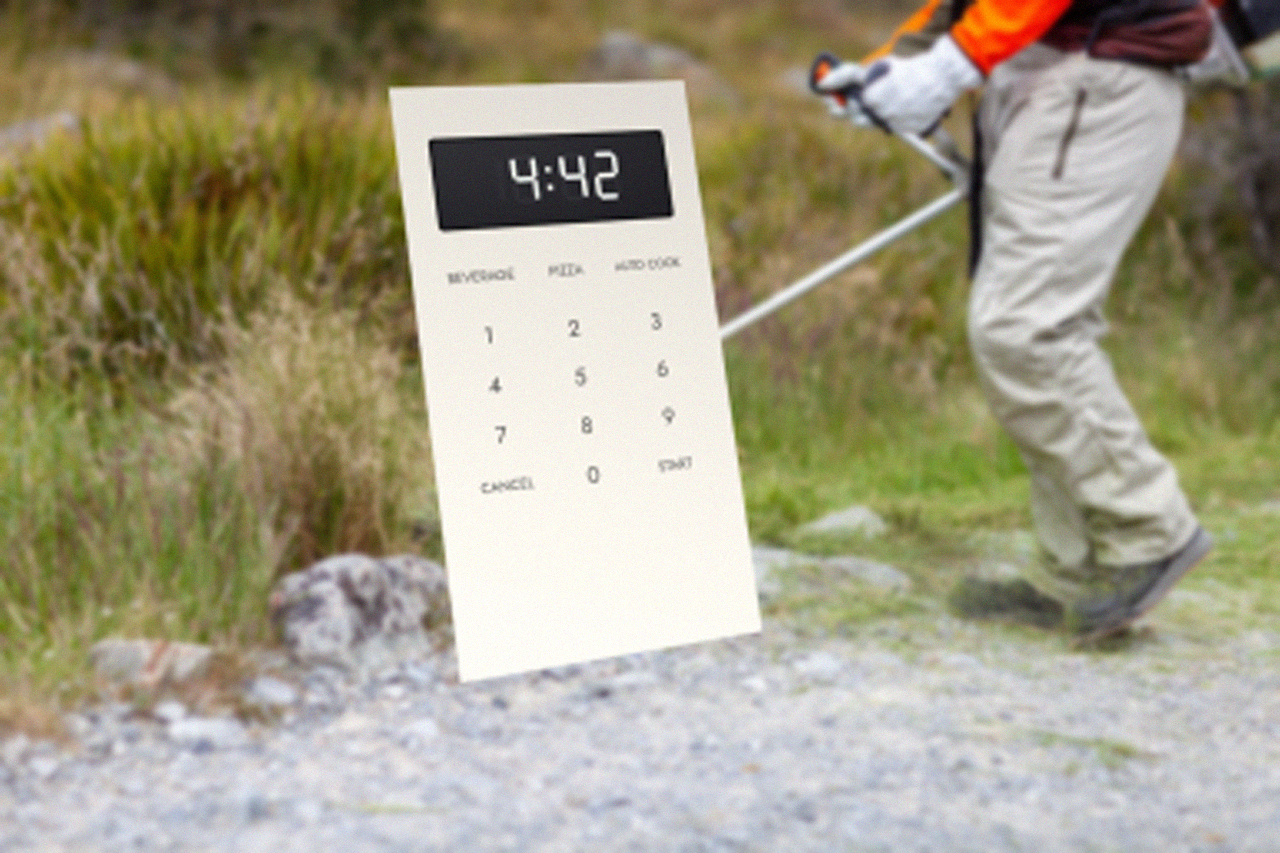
h=4 m=42
